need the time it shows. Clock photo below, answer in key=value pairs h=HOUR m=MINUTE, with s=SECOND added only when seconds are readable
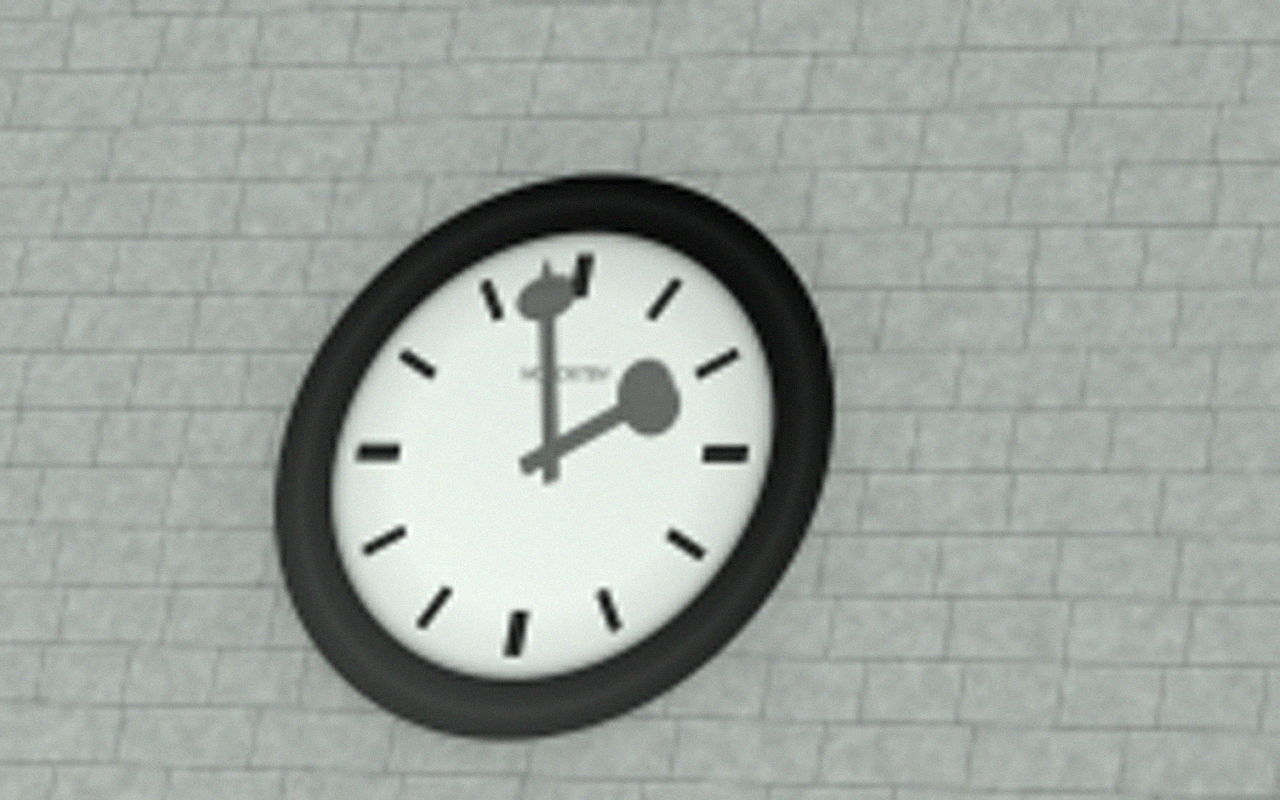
h=1 m=58
